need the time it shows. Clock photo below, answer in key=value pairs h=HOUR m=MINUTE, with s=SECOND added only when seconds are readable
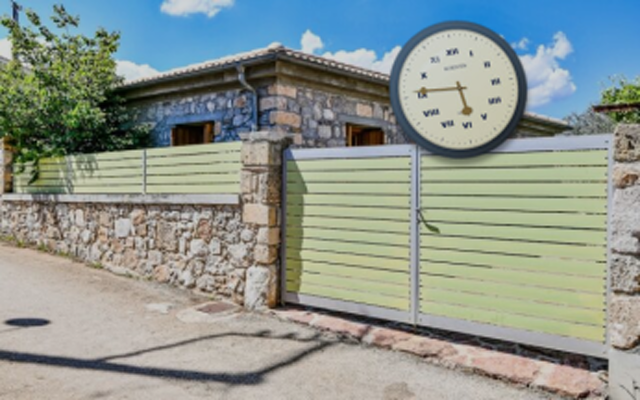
h=5 m=46
